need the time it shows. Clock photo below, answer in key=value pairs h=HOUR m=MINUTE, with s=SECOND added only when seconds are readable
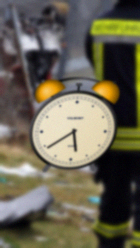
h=5 m=39
